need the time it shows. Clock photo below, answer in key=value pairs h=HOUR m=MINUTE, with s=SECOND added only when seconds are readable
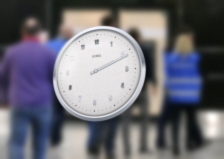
h=2 m=11
